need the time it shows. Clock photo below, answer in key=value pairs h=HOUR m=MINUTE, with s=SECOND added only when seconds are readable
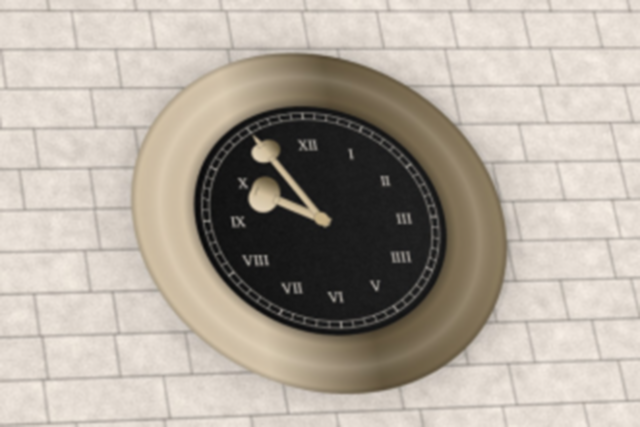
h=9 m=55
